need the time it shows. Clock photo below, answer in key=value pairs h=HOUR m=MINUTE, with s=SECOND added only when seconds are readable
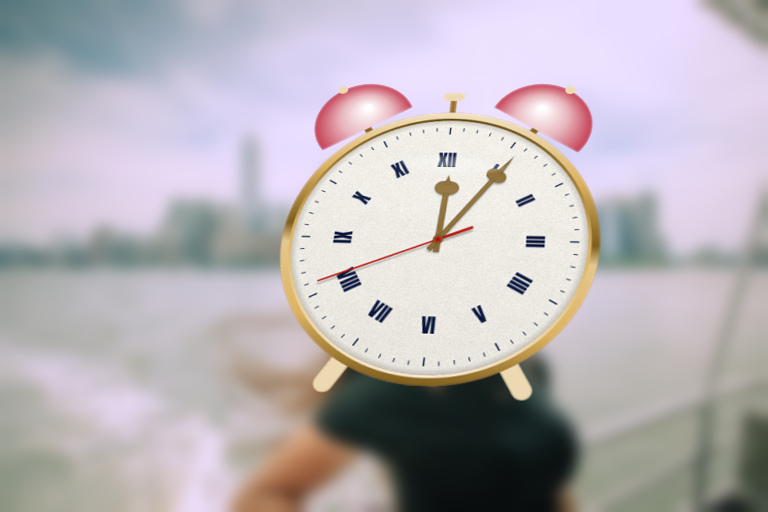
h=12 m=5 s=41
